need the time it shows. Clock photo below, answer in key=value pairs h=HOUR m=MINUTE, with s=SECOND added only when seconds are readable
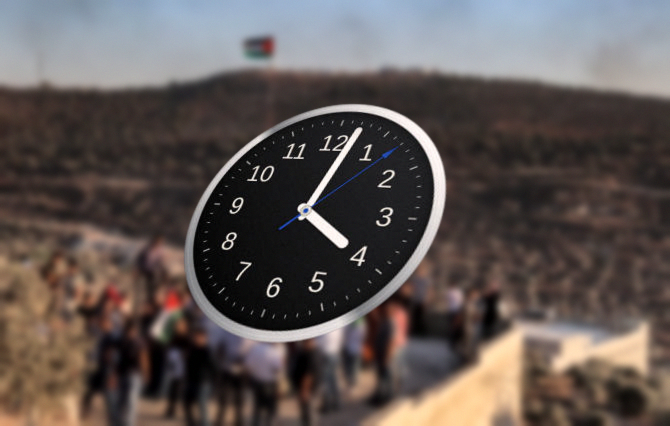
h=4 m=2 s=7
